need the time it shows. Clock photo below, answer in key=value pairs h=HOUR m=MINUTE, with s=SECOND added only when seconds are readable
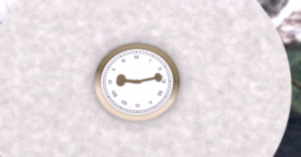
h=9 m=13
